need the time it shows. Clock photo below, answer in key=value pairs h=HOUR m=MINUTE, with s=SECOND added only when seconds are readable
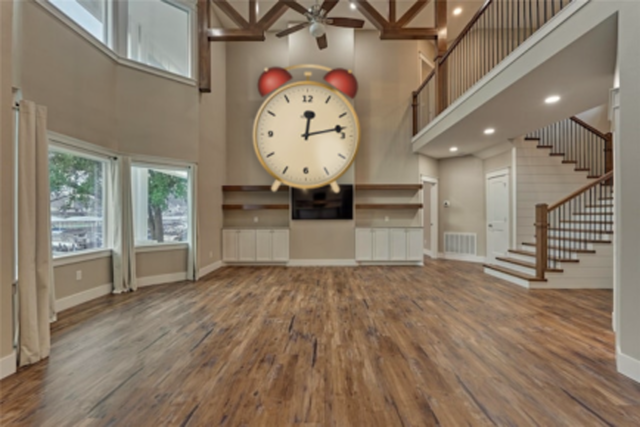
h=12 m=13
